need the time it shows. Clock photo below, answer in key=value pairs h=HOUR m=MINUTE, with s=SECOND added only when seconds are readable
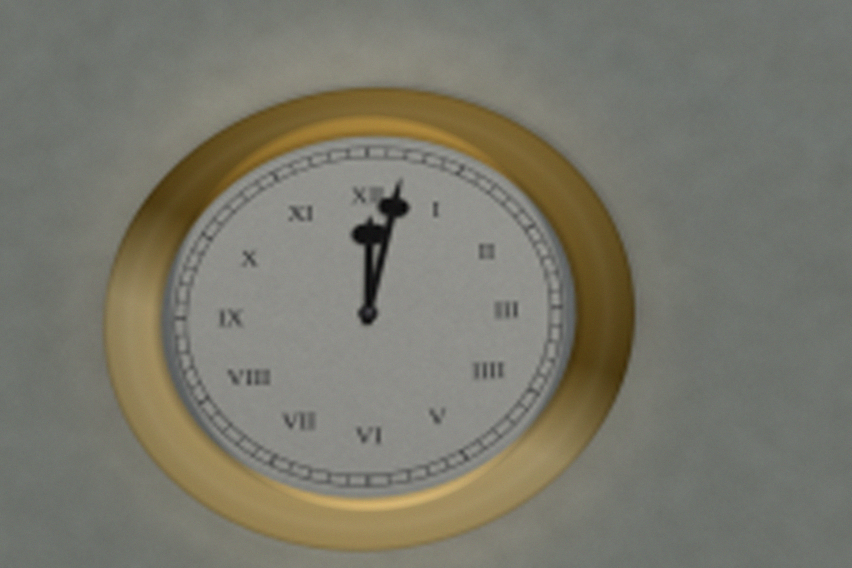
h=12 m=2
